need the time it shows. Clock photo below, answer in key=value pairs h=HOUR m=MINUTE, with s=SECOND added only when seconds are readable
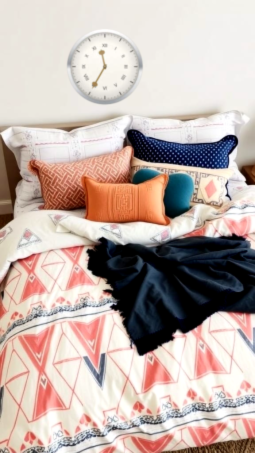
h=11 m=35
